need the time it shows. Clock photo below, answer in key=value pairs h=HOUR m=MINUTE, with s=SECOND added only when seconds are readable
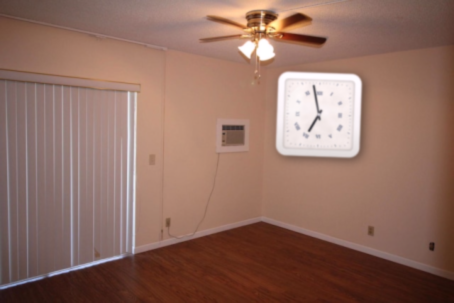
h=6 m=58
